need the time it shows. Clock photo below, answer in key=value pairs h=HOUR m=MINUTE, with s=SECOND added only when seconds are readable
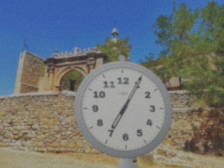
h=7 m=5
